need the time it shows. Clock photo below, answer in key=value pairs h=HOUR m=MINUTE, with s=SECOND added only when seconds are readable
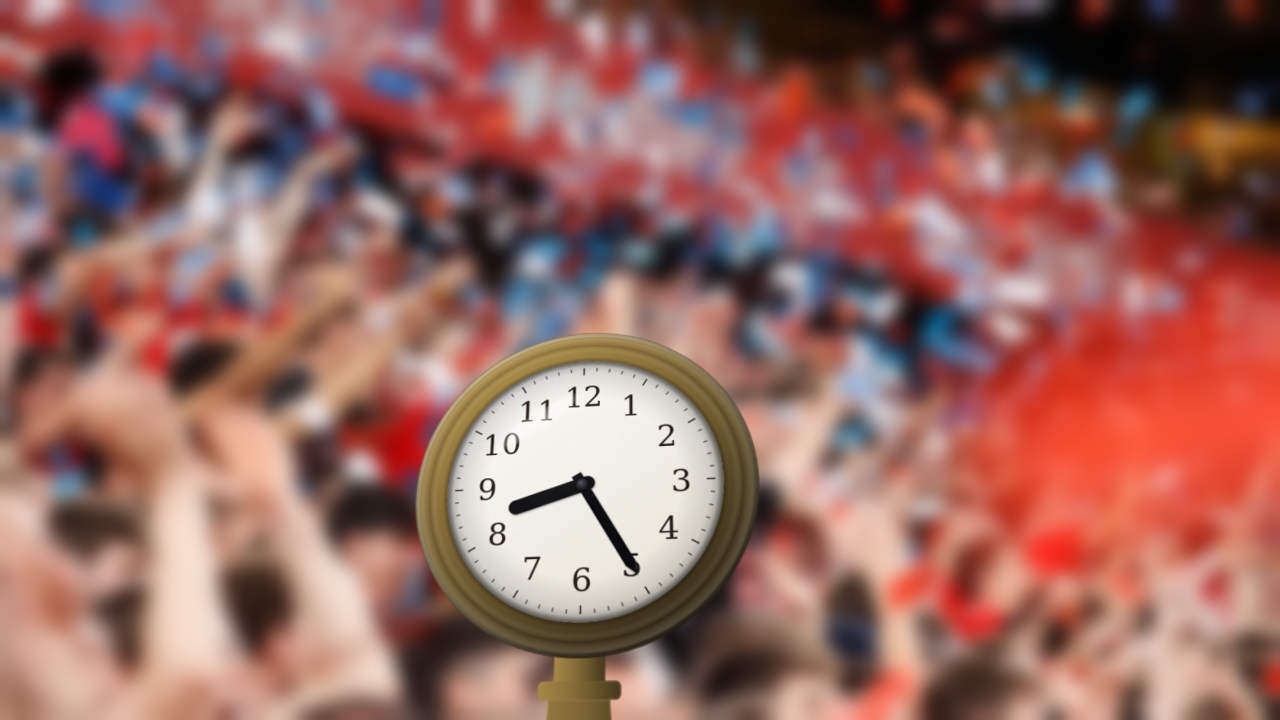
h=8 m=25
